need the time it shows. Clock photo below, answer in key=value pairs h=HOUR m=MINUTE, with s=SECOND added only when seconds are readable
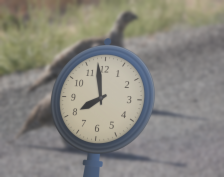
h=7 m=58
